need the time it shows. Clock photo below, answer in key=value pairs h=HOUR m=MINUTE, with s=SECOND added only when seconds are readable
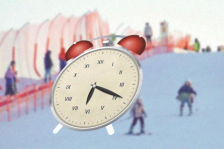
h=6 m=19
